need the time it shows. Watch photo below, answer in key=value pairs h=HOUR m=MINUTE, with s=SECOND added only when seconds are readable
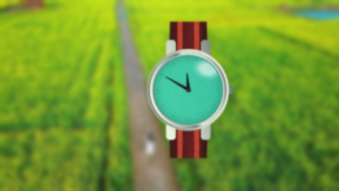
h=11 m=50
